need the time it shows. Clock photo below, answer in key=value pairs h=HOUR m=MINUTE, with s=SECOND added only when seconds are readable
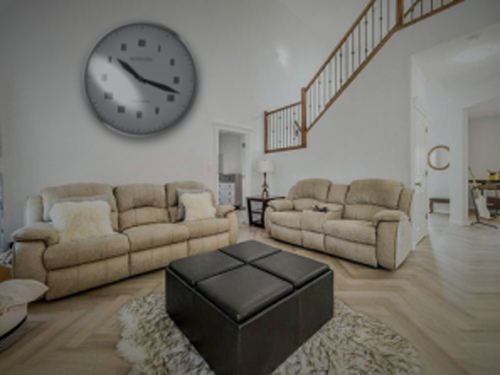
h=10 m=18
